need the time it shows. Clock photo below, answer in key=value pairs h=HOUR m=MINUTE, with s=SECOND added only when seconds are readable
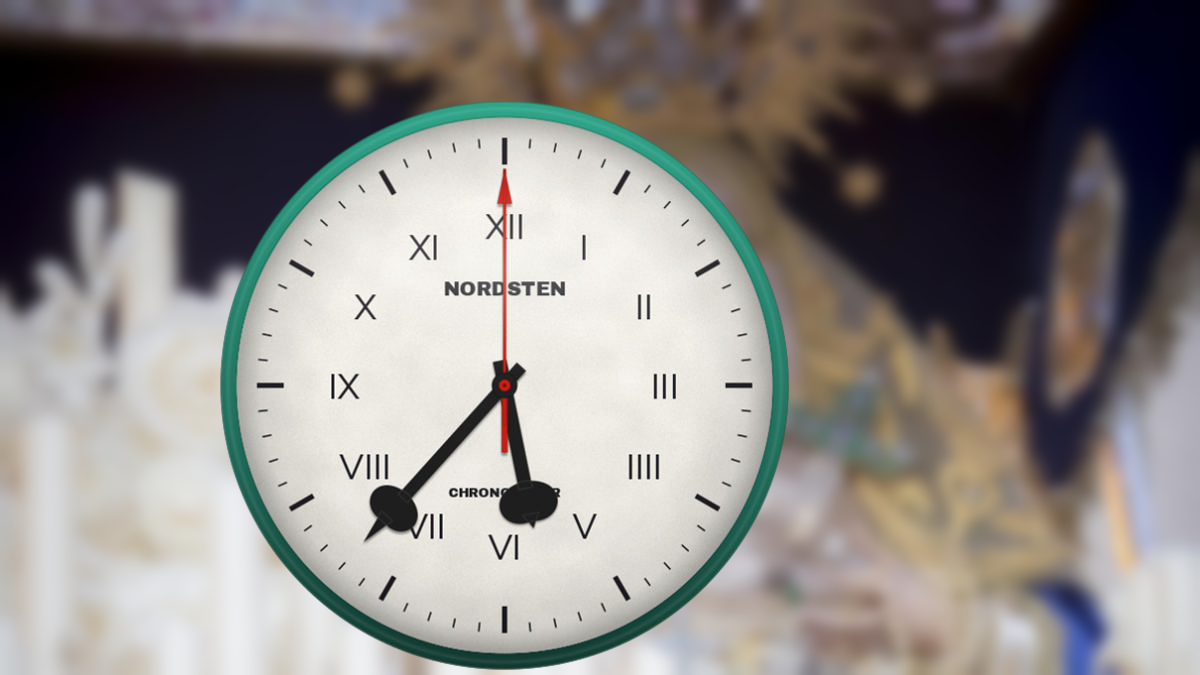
h=5 m=37 s=0
